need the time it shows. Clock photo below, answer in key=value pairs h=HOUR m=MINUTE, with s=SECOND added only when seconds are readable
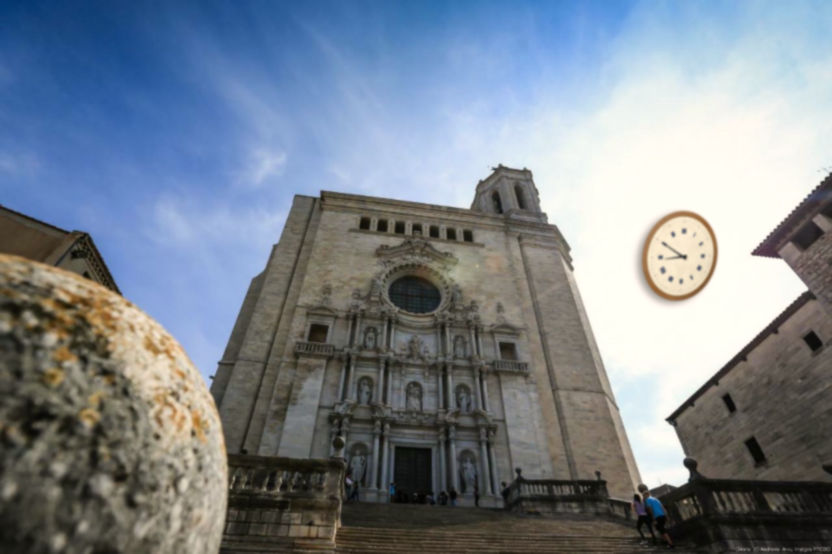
h=8 m=50
